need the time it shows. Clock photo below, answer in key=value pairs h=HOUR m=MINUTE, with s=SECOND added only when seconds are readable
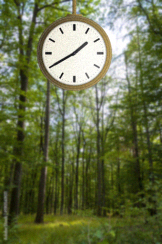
h=1 m=40
